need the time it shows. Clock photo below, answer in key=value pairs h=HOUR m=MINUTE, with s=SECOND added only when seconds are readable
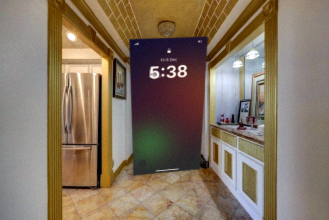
h=5 m=38
